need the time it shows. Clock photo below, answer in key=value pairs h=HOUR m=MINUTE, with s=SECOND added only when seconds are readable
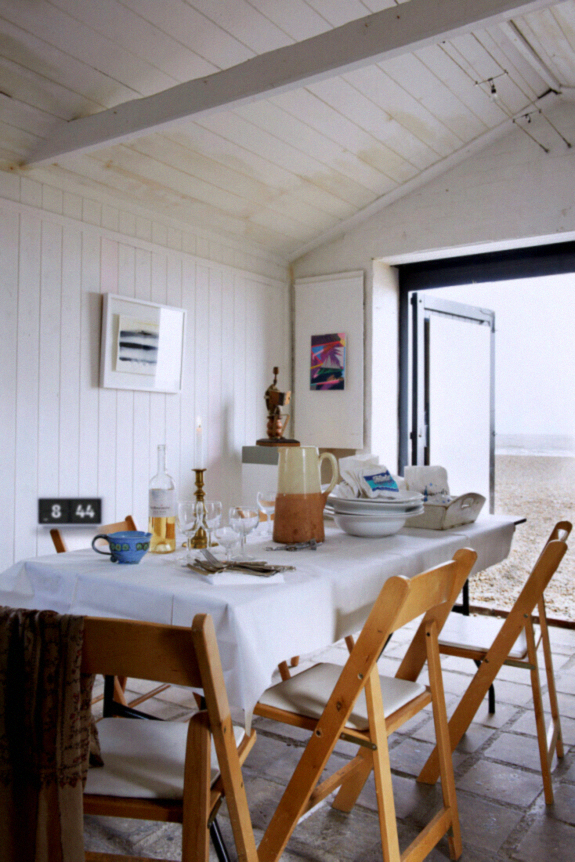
h=8 m=44
